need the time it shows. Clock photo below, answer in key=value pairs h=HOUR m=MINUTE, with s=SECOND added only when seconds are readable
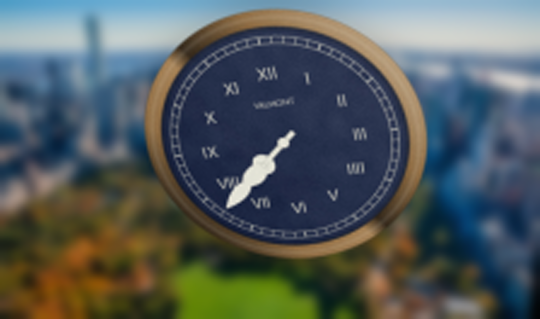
h=7 m=38
